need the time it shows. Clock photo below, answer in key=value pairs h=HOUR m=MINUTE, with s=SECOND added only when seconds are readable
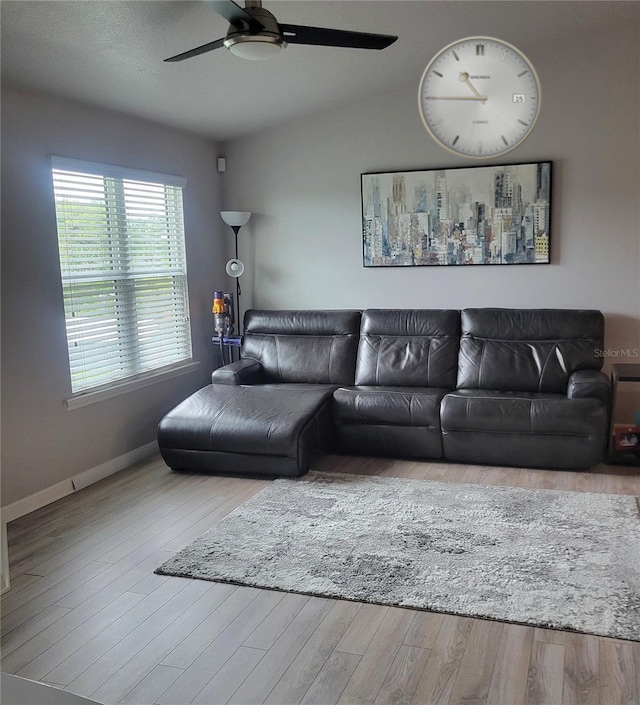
h=10 m=45
